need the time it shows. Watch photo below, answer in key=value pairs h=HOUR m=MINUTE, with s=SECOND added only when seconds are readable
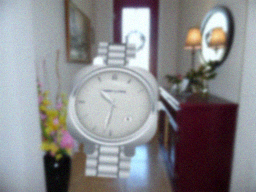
h=10 m=32
